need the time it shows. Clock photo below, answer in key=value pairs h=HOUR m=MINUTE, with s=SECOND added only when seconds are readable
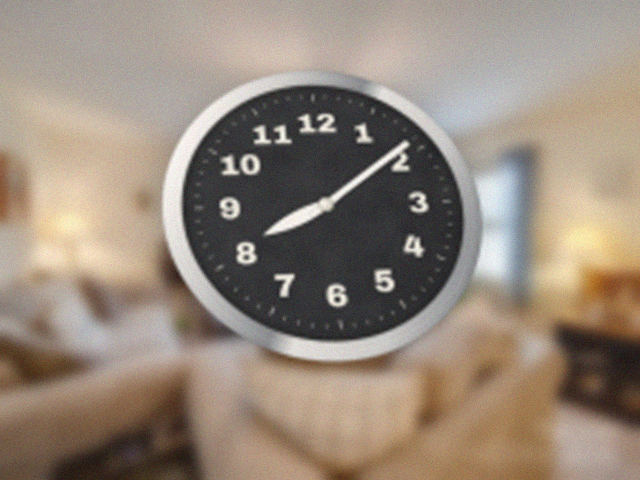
h=8 m=9
